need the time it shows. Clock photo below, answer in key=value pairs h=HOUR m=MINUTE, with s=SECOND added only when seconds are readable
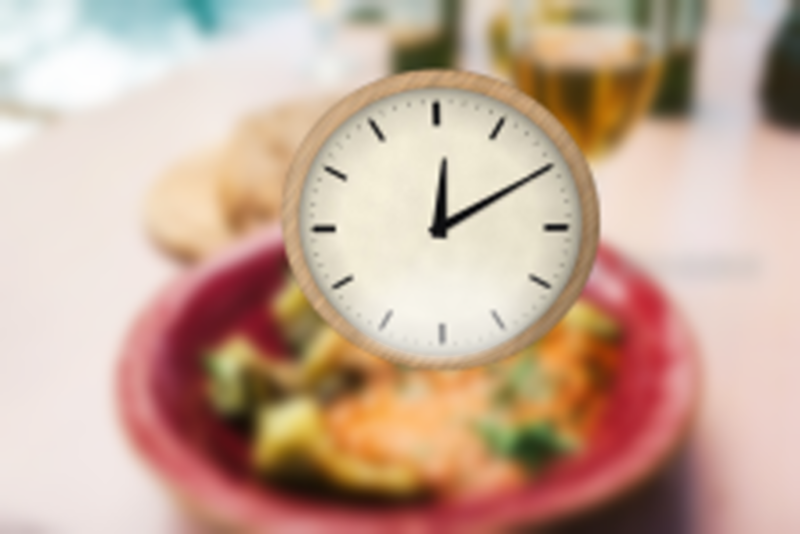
h=12 m=10
